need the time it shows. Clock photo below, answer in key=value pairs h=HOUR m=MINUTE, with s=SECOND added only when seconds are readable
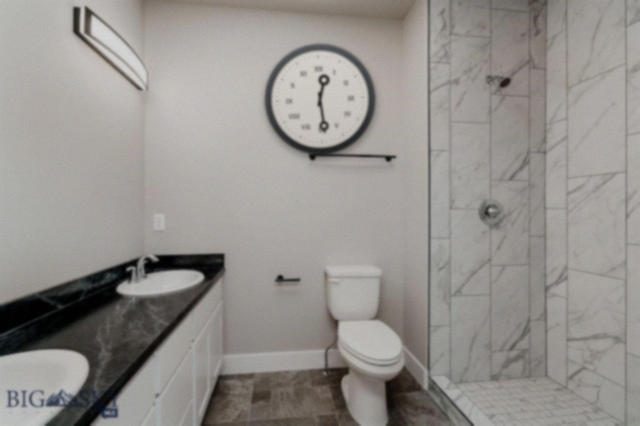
h=12 m=29
